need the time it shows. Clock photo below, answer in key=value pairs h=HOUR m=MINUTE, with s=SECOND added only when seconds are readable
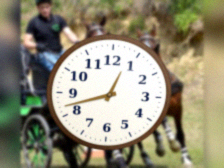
h=12 m=42
